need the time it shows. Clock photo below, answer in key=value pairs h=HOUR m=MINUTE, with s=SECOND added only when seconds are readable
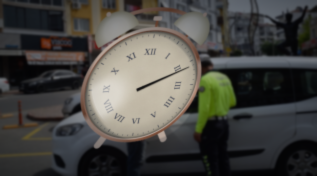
h=2 m=11
